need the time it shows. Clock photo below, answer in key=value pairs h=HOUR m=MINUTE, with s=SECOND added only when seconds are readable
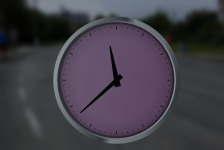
h=11 m=38
